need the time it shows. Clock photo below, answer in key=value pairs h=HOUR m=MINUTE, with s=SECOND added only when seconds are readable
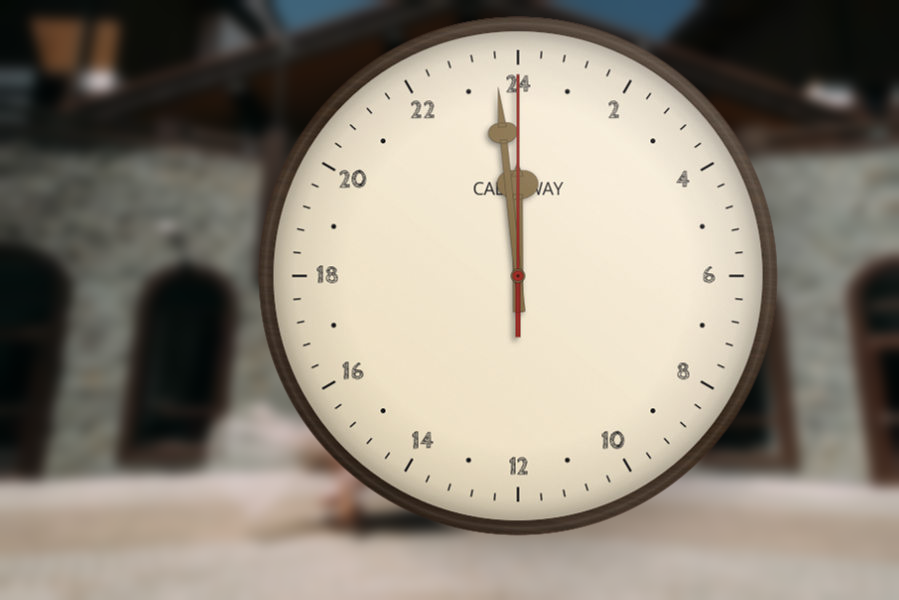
h=23 m=59 s=0
